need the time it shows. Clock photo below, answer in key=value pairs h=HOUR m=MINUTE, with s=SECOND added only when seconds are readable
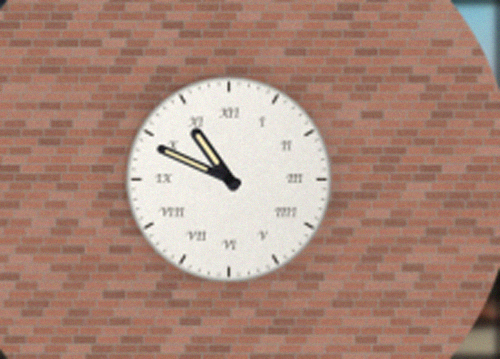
h=10 m=49
